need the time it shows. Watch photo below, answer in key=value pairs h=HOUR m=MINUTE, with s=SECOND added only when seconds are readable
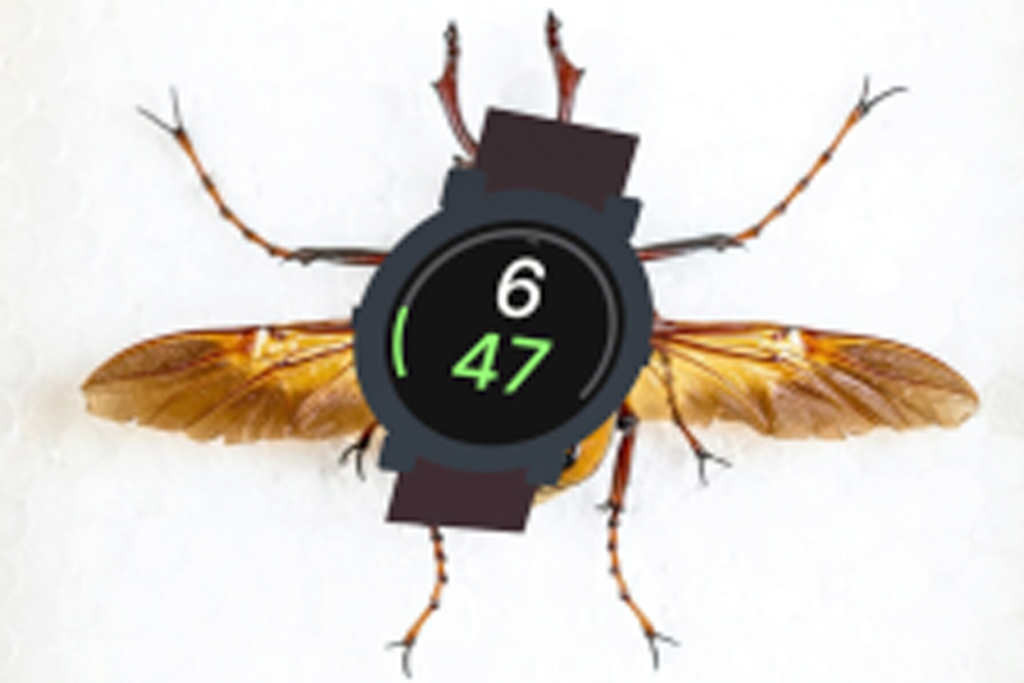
h=6 m=47
